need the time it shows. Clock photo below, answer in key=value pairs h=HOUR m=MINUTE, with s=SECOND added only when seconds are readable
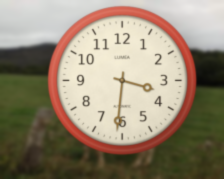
h=3 m=31
